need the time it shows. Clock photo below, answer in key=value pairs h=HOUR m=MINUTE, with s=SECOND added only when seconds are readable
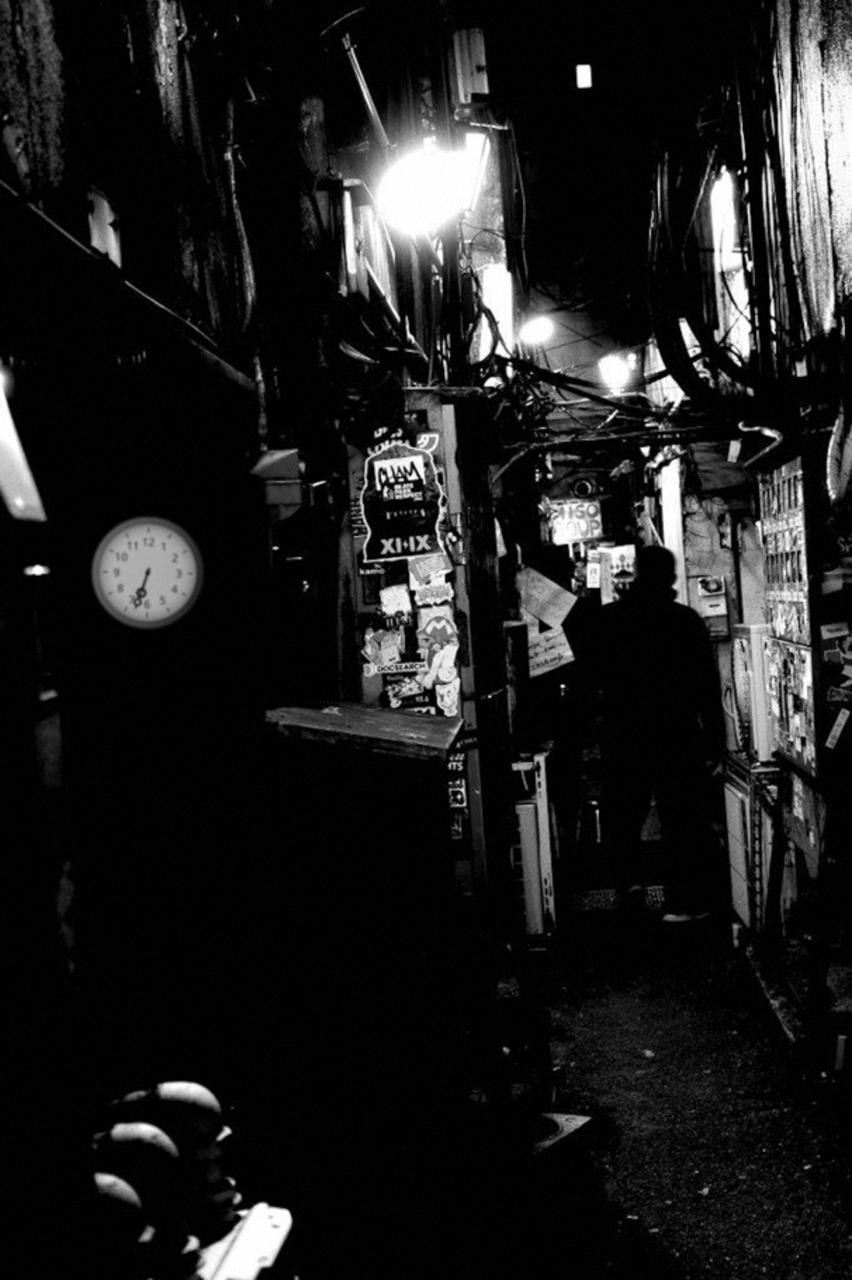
h=6 m=33
